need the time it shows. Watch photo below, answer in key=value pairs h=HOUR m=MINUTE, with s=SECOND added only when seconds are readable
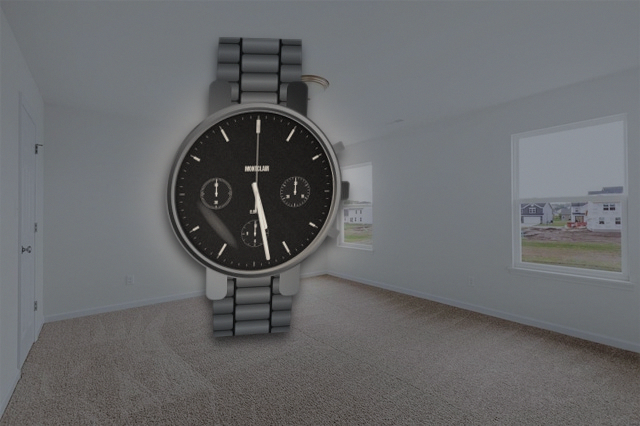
h=5 m=28
